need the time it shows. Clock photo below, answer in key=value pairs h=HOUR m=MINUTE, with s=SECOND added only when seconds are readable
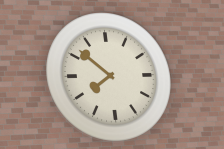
h=7 m=52
